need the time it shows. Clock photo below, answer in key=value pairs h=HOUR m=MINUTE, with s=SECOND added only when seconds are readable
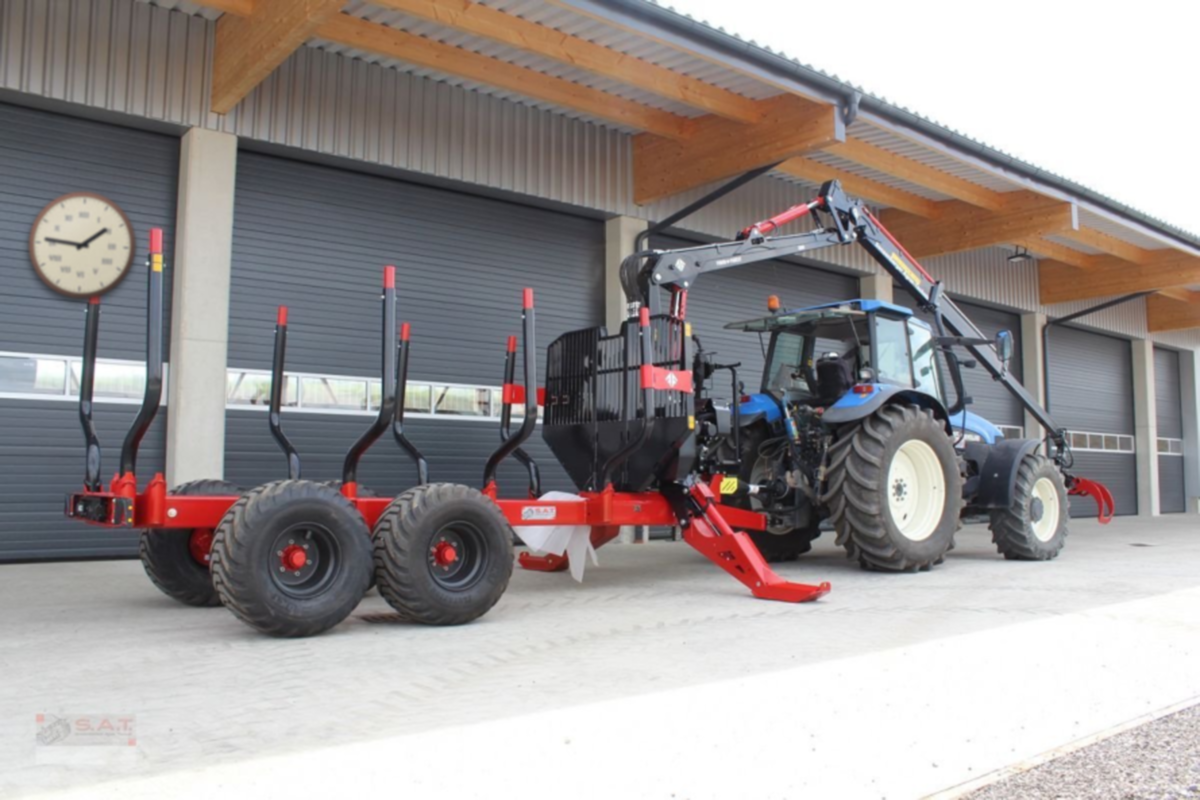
h=1 m=46
